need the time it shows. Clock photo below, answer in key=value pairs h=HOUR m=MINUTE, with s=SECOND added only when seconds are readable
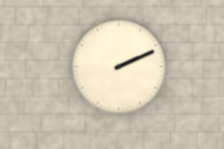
h=2 m=11
